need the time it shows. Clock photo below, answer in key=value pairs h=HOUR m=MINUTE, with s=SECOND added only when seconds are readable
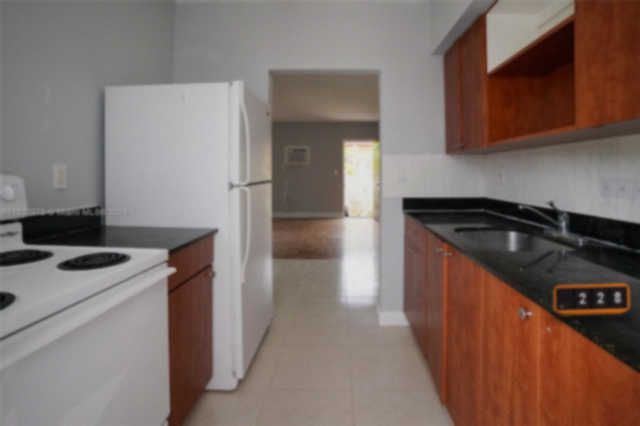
h=2 m=28
